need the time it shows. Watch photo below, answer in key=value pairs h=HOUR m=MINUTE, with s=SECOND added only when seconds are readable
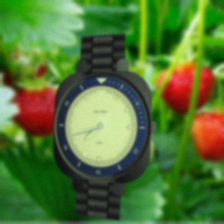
h=7 m=42
